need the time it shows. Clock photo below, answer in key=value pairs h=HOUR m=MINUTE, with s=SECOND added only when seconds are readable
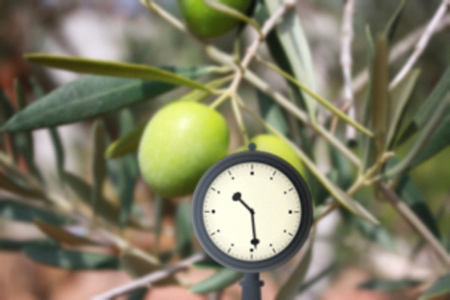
h=10 m=29
